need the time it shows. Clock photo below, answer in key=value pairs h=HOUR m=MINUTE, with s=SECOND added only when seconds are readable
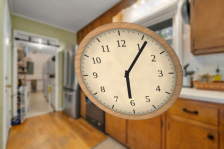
h=6 m=6
